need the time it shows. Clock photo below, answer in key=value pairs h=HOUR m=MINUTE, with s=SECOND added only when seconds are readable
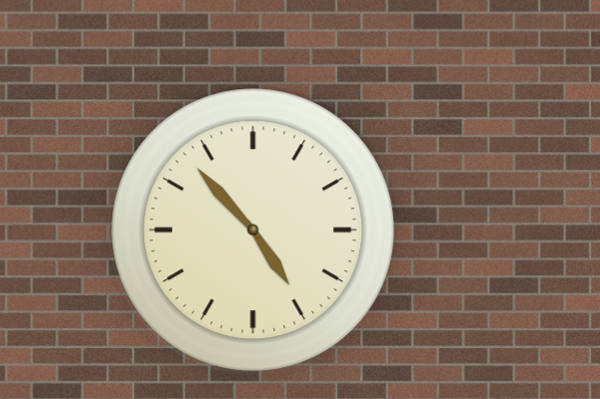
h=4 m=53
